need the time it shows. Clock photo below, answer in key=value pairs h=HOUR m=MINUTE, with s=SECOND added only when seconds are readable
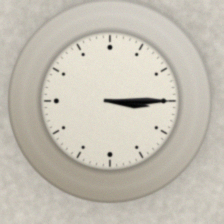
h=3 m=15
